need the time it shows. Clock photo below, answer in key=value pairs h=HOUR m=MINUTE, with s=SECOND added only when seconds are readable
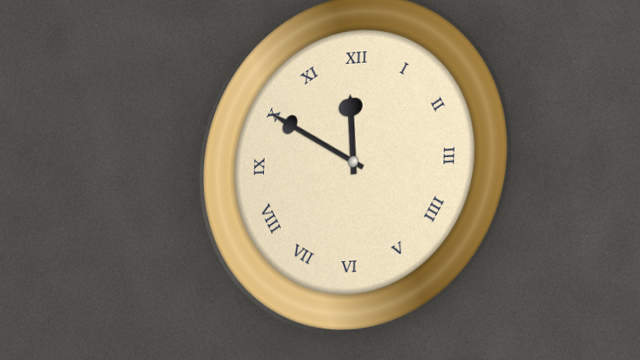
h=11 m=50
